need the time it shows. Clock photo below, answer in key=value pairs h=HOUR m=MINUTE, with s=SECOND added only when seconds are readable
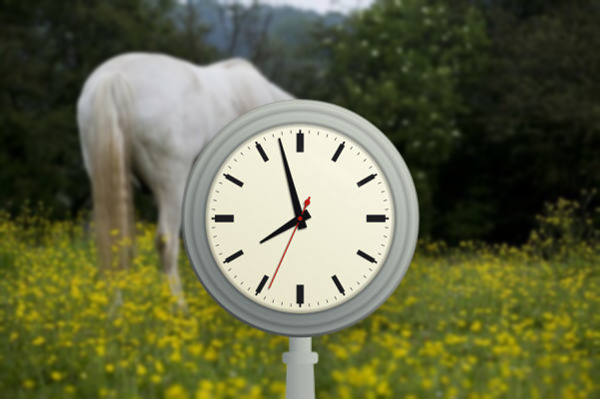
h=7 m=57 s=34
